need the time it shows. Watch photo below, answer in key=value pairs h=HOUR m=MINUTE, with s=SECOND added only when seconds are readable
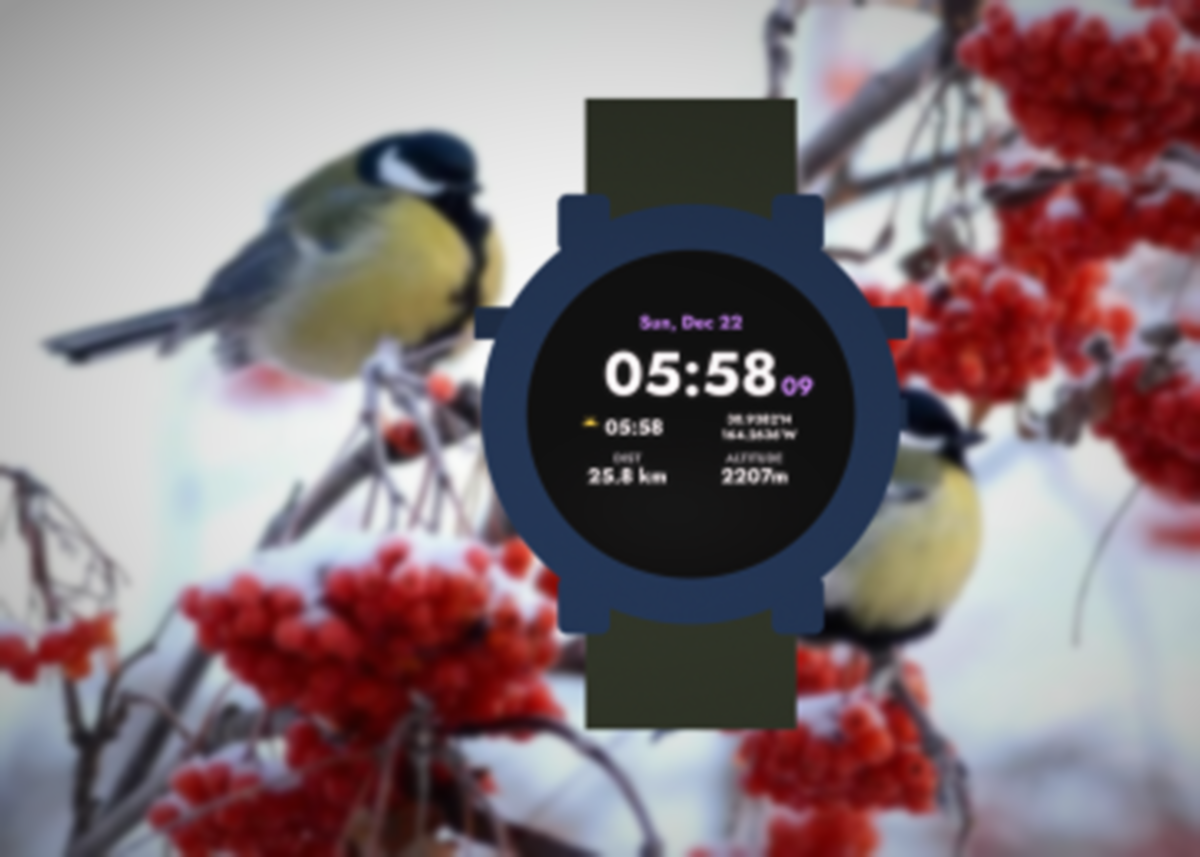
h=5 m=58
